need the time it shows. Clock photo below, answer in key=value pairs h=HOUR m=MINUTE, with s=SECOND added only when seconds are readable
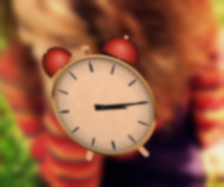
h=3 m=15
